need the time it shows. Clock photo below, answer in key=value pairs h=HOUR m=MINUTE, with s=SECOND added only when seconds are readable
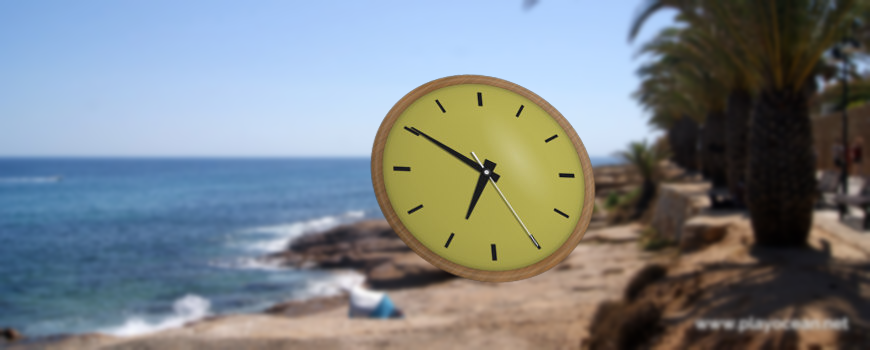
h=6 m=50 s=25
